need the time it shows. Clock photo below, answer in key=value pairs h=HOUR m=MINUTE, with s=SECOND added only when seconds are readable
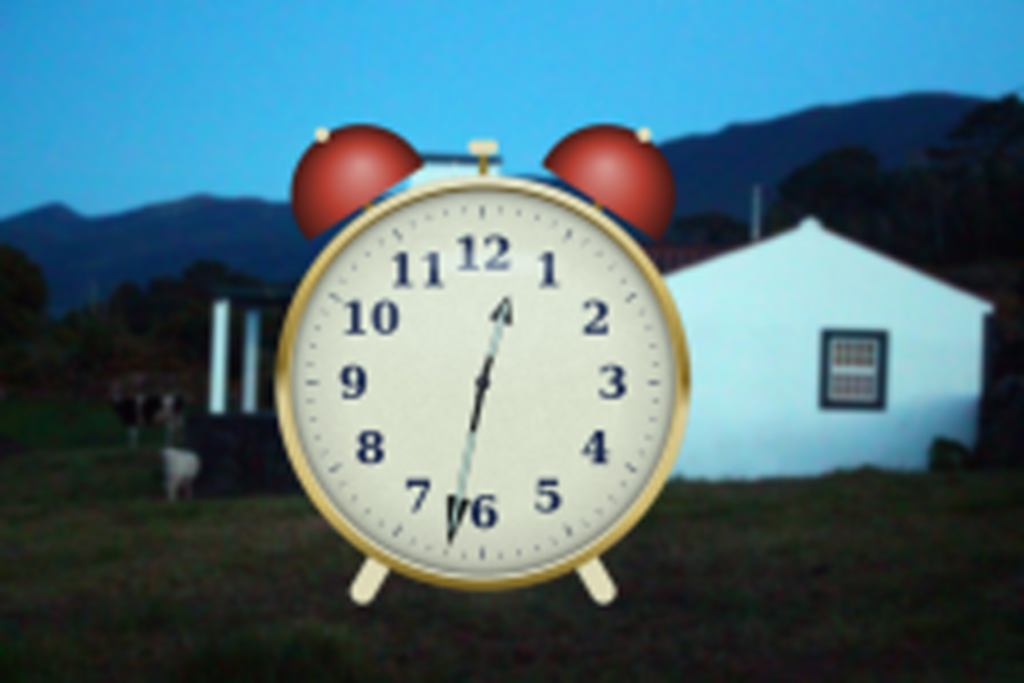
h=12 m=32
